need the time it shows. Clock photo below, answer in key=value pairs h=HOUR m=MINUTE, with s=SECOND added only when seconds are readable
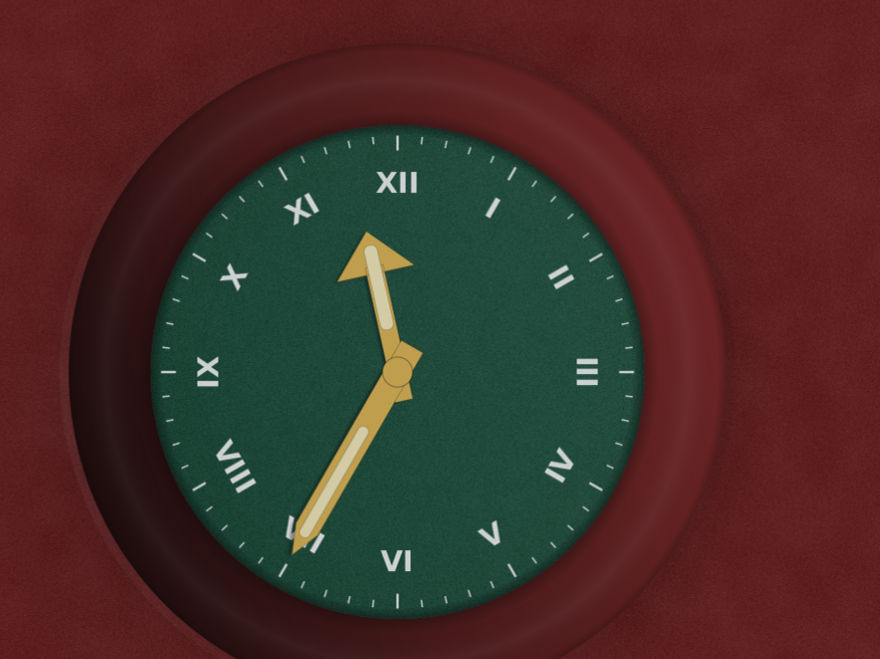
h=11 m=35
